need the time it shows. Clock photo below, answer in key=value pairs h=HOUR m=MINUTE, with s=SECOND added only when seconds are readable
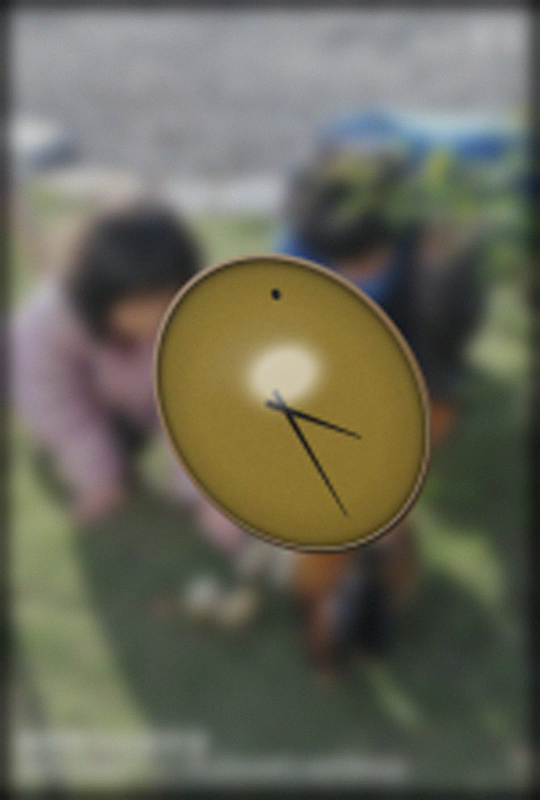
h=3 m=25
